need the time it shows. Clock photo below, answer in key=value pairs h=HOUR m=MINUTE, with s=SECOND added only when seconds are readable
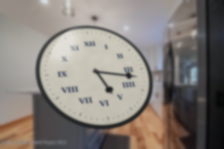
h=5 m=17
